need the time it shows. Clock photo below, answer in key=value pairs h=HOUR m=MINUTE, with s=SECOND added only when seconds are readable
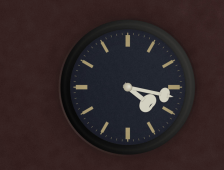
h=4 m=17
